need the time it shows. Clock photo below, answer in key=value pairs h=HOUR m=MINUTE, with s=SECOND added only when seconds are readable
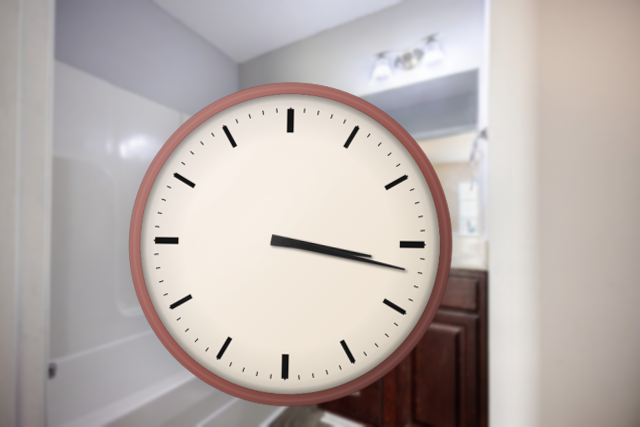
h=3 m=17
